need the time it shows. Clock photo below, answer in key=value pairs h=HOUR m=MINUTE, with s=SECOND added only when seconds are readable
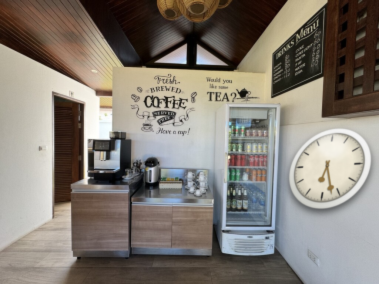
h=6 m=27
